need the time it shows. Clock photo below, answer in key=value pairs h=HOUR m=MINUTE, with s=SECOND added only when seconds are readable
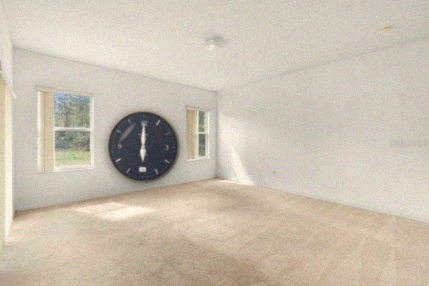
h=6 m=0
